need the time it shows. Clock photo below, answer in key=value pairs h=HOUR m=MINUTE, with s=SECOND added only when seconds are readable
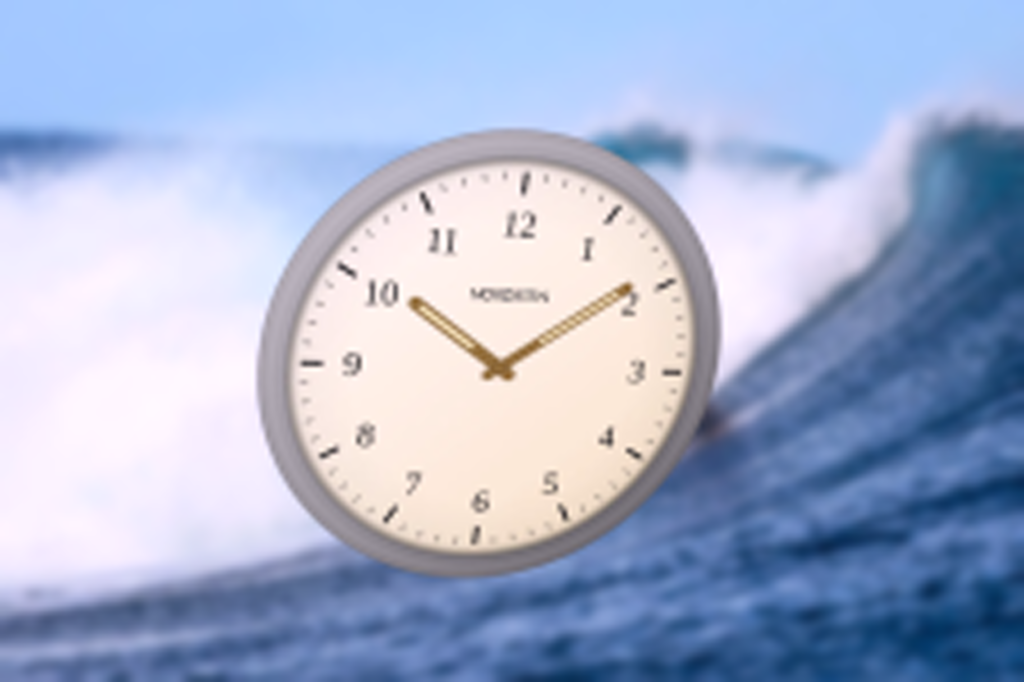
h=10 m=9
